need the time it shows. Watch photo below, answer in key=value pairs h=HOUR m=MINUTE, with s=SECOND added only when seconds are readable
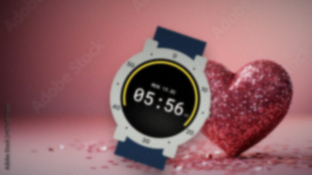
h=5 m=56
